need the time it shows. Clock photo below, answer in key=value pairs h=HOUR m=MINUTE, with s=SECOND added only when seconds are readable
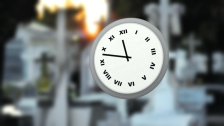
h=11 m=48
